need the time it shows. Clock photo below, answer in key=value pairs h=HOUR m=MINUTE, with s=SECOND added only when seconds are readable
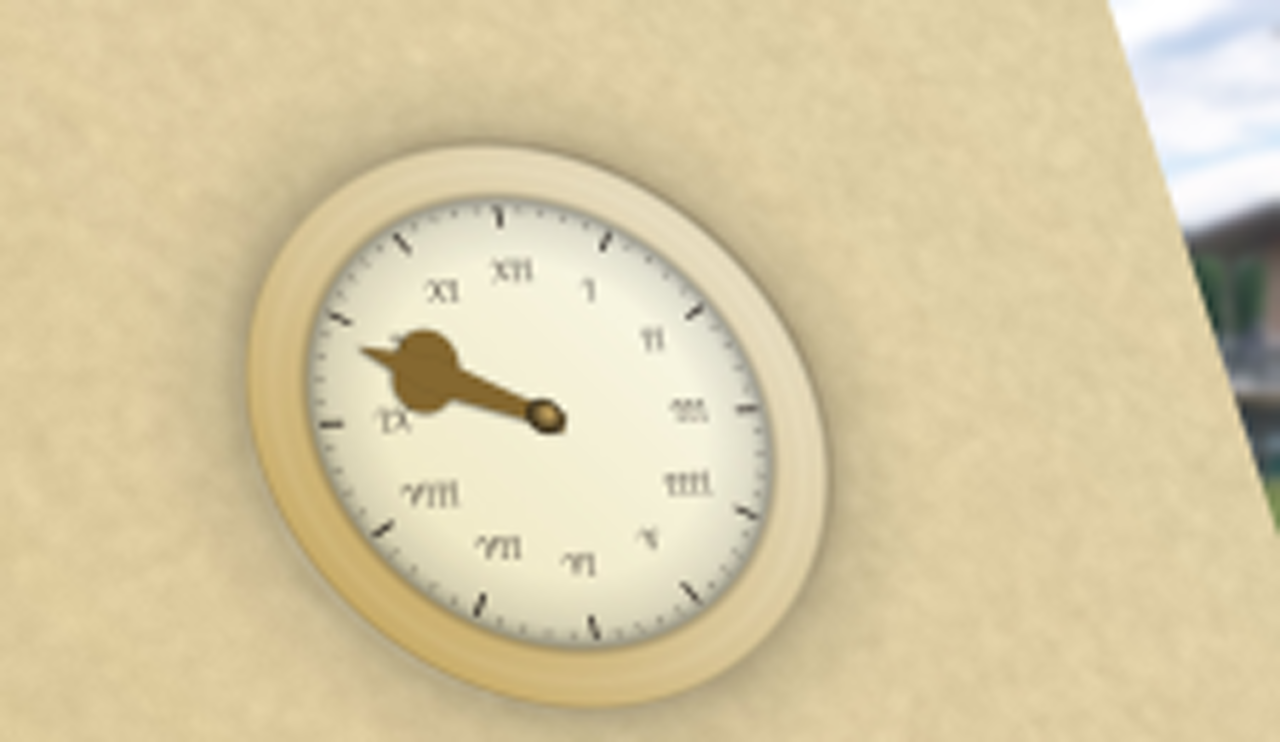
h=9 m=49
